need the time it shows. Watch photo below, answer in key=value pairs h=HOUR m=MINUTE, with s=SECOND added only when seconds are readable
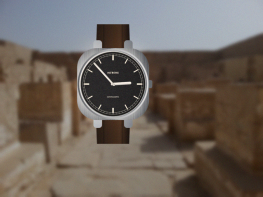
h=2 m=53
